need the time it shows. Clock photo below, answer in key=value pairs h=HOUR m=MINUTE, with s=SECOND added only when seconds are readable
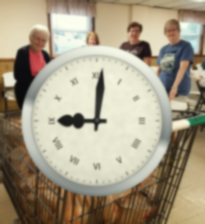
h=9 m=1
